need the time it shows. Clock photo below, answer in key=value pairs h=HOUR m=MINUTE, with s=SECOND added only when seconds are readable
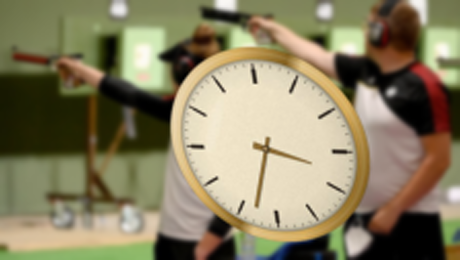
h=3 m=33
